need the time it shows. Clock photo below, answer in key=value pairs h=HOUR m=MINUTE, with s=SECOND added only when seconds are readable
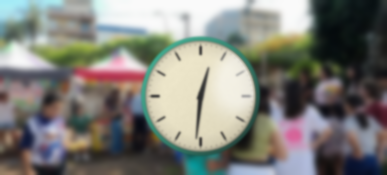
h=12 m=31
